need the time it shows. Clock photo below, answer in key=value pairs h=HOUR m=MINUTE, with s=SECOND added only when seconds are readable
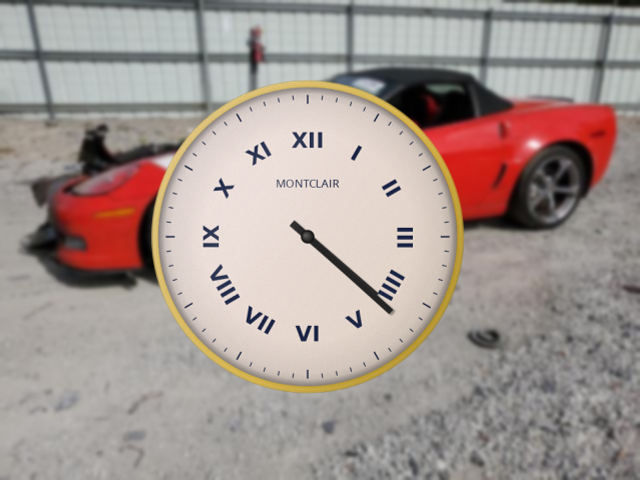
h=4 m=22
